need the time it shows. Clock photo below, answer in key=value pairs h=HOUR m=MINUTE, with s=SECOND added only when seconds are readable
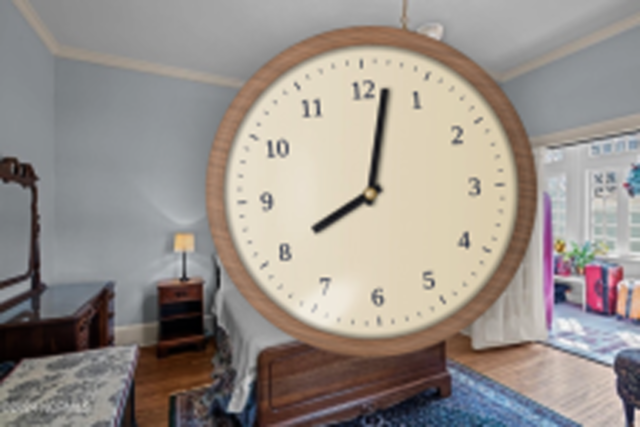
h=8 m=2
